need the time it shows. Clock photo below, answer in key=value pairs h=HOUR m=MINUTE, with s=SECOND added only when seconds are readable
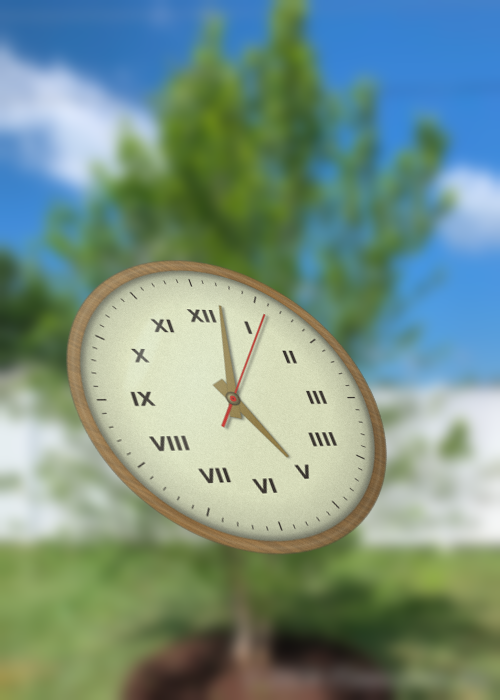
h=5 m=2 s=6
